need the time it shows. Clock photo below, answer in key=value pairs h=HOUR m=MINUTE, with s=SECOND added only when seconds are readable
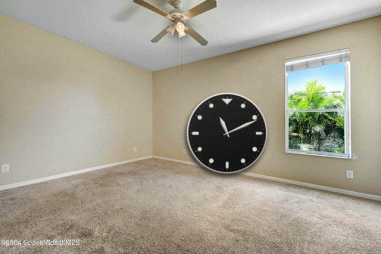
h=11 m=11
